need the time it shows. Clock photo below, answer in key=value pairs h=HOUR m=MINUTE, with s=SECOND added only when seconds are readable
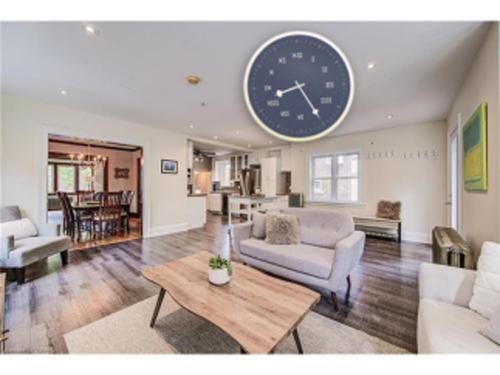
h=8 m=25
